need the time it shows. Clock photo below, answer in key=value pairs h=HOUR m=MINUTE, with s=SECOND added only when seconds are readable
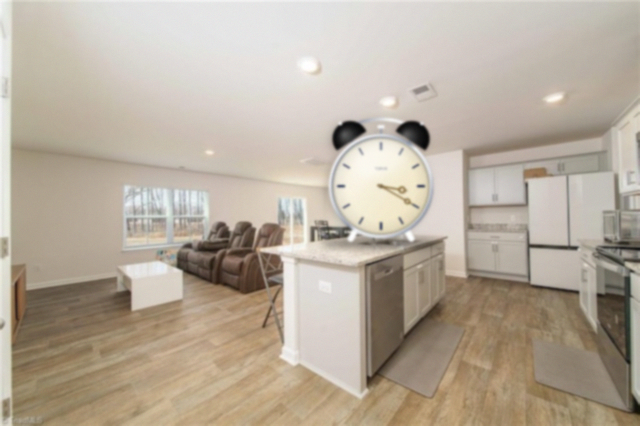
h=3 m=20
